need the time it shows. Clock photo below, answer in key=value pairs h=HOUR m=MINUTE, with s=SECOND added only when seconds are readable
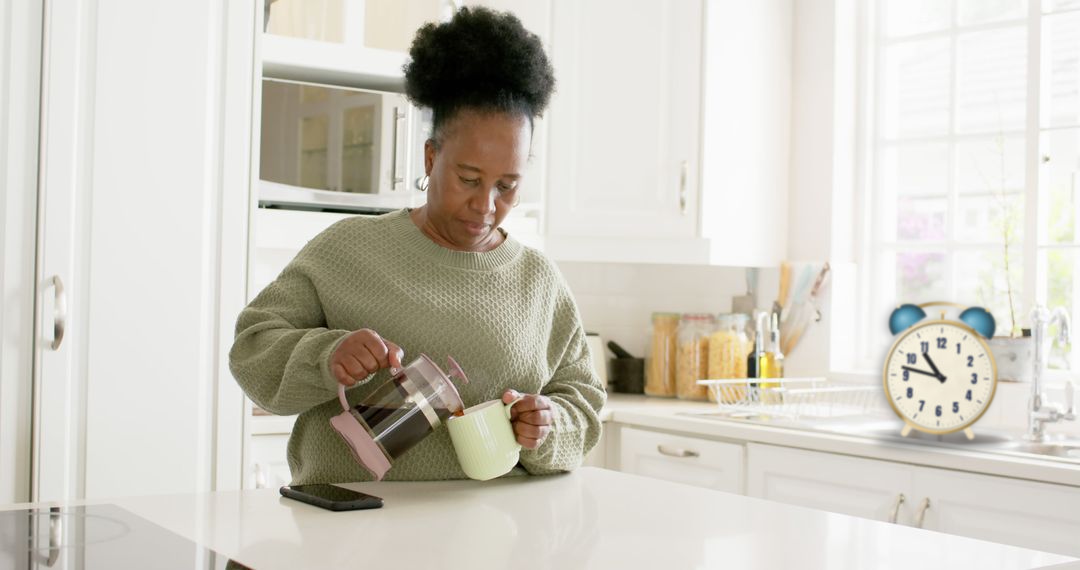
h=10 m=47
